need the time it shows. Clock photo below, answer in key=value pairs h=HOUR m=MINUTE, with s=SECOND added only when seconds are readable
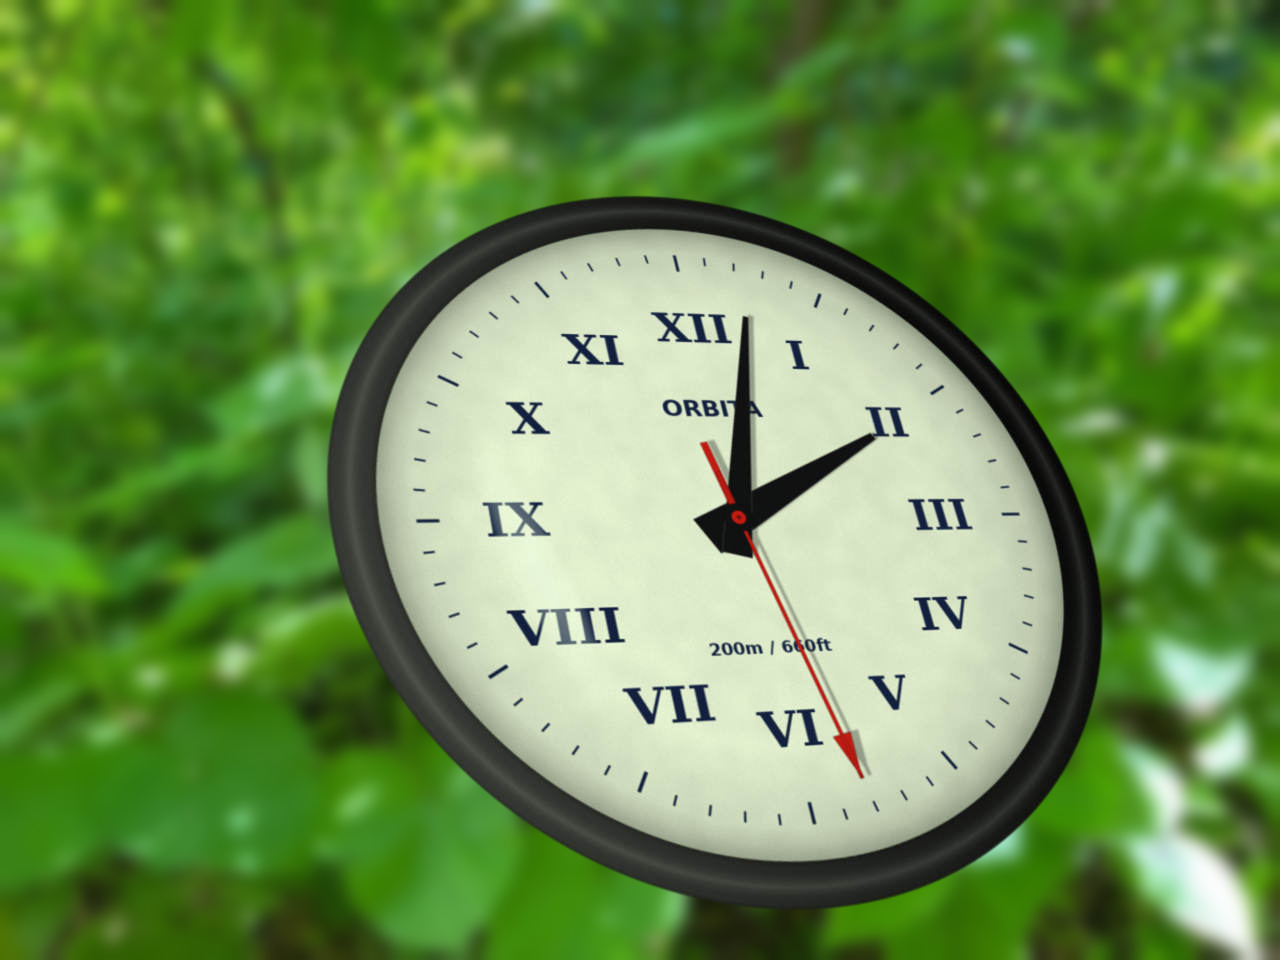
h=2 m=2 s=28
